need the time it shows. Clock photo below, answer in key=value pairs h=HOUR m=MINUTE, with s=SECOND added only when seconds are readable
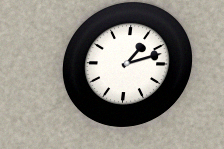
h=1 m=12
